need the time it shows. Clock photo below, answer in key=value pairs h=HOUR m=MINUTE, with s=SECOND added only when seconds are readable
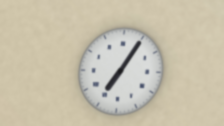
h=7 m=5
